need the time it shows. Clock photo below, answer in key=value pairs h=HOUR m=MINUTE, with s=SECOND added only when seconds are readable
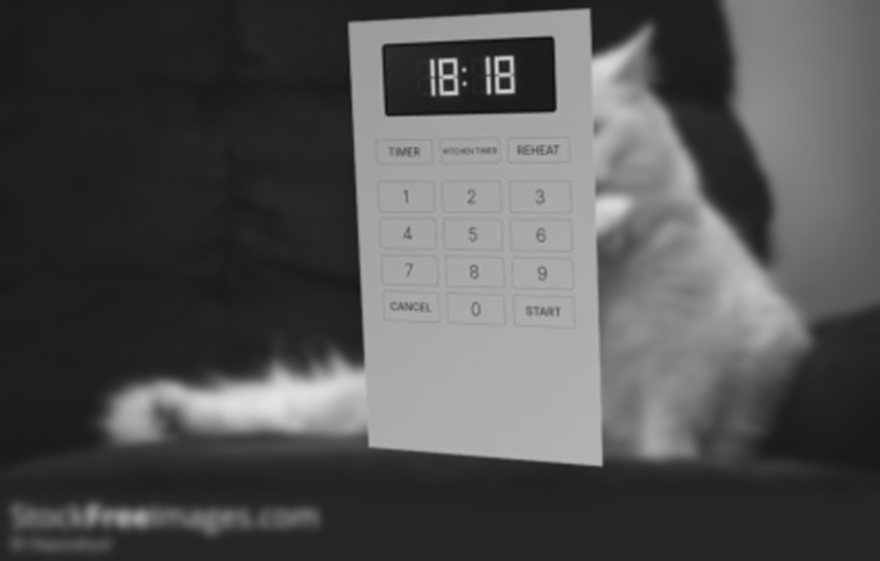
h=18 m=18
